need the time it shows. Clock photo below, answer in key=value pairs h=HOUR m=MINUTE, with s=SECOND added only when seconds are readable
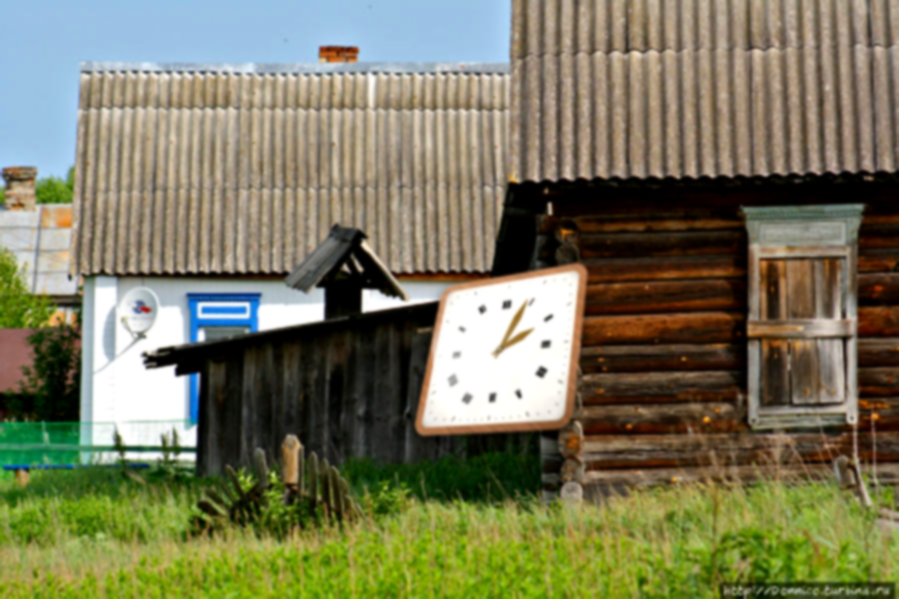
h=2 m=4
